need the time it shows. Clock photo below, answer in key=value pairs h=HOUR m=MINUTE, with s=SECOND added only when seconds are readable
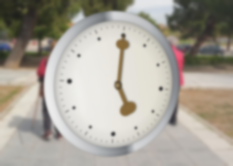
h=5 m=0
